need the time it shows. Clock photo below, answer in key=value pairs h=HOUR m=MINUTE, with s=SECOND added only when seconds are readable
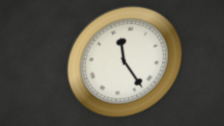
h=11 m=23
